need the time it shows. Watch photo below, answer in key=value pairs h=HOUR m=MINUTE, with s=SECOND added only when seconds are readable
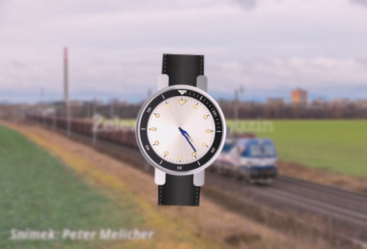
h=4 m=24
